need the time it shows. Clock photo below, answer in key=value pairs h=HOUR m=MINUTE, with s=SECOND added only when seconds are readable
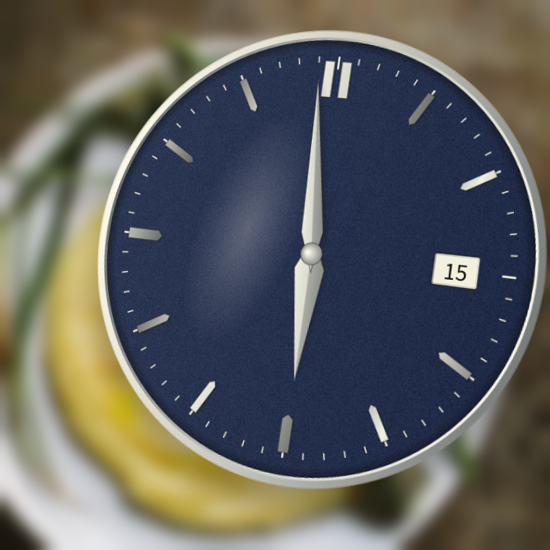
h=5 m=59
